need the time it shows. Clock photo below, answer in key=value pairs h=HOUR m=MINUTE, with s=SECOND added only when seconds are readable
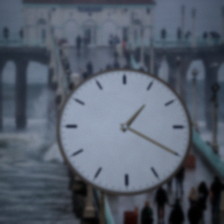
h=1 m=20
